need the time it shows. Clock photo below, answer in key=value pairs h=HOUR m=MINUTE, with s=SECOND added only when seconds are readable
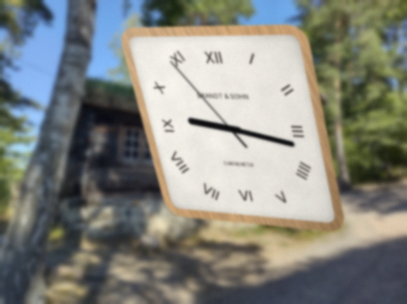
h=9 m=16 s=54
